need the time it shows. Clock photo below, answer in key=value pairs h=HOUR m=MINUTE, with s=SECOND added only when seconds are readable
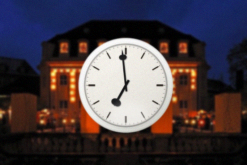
h=6 m=59
